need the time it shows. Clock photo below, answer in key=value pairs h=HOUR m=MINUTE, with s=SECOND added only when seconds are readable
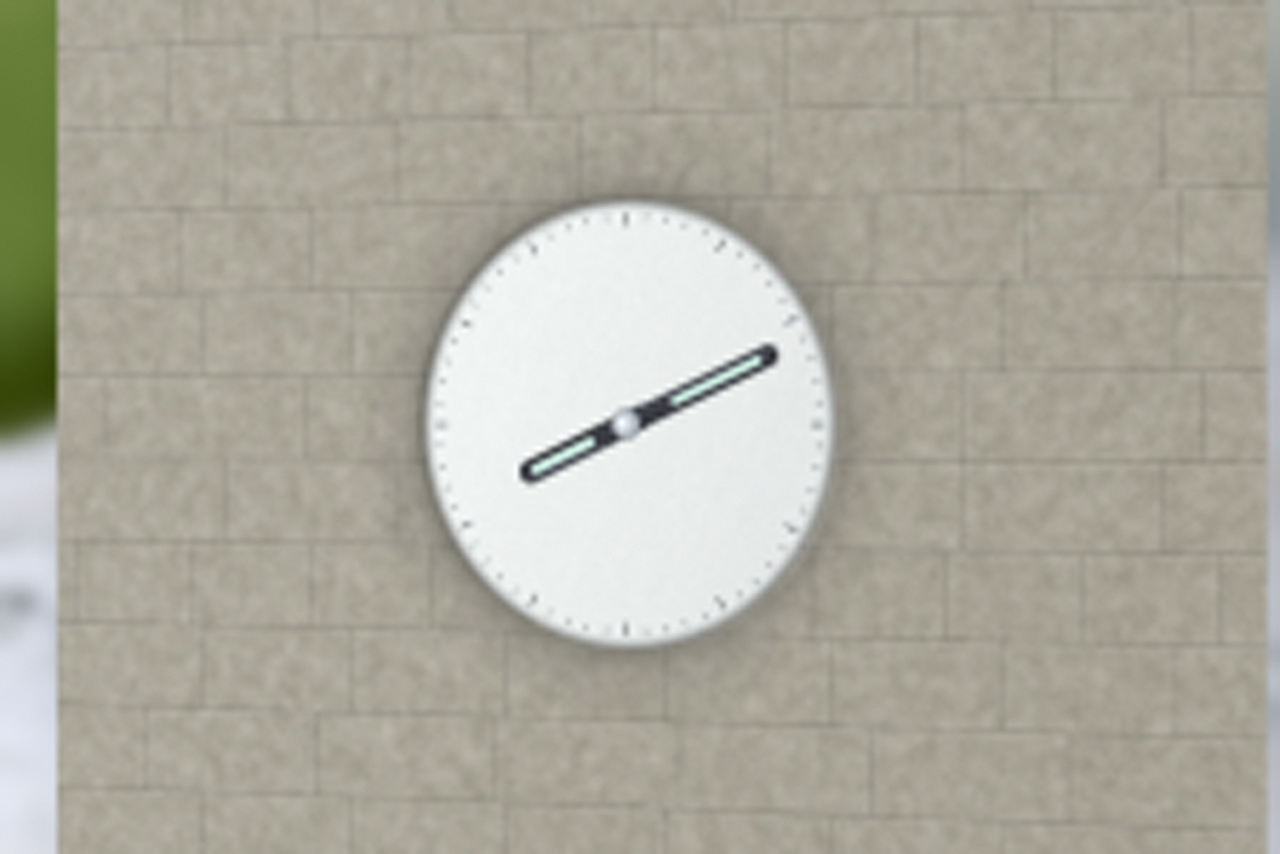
h=8 m=11
